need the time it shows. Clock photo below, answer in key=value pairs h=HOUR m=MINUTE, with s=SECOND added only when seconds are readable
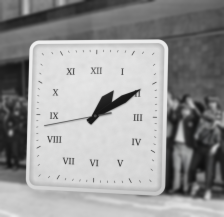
h=1 m=9 s=43
